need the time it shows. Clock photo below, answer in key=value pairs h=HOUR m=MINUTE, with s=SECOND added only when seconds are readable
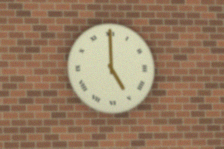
h=5 m=0
